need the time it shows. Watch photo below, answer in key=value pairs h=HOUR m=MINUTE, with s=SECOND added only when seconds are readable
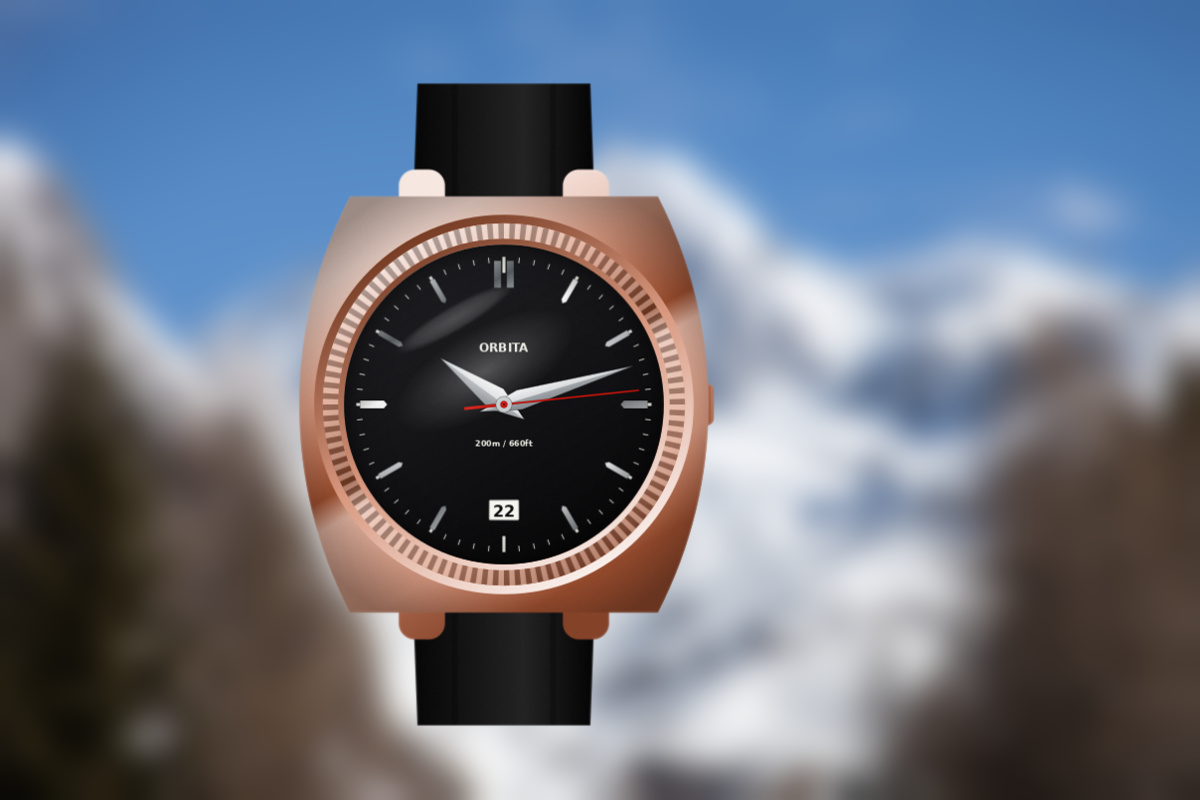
h=10 m=12 s=14
